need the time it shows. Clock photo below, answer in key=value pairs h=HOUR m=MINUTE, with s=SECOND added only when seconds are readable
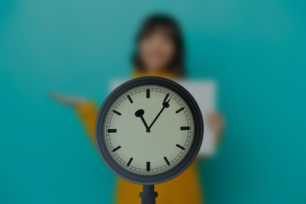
h=11 m=6
